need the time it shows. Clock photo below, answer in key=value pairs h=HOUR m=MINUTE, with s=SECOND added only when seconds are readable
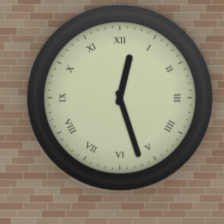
h=12 m=27
